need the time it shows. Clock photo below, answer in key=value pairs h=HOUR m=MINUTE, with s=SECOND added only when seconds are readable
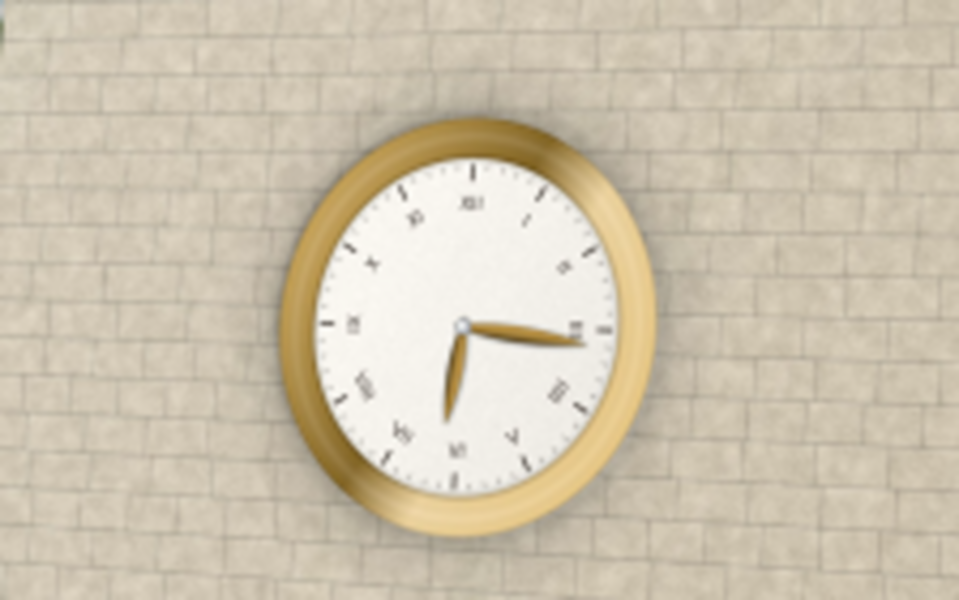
h=6 m=16
